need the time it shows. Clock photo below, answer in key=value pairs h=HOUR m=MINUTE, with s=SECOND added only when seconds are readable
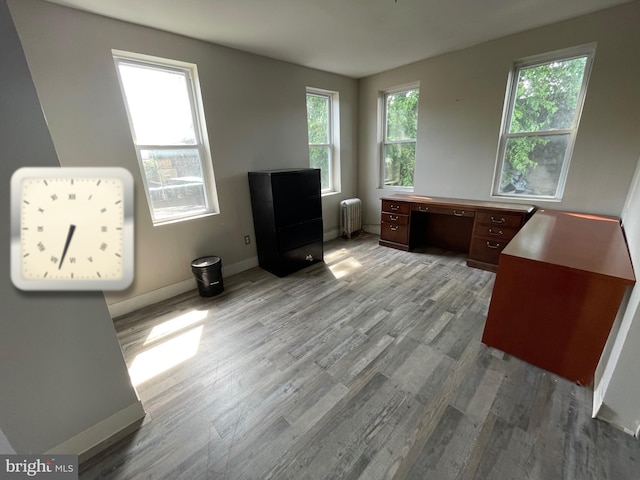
h=6 m=33
